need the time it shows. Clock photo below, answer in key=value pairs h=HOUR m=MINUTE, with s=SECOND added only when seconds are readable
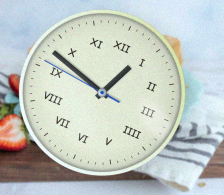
h=12 m=47 s=46
